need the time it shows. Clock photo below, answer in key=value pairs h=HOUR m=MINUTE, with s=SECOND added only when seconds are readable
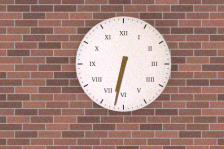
h=6 m=32
